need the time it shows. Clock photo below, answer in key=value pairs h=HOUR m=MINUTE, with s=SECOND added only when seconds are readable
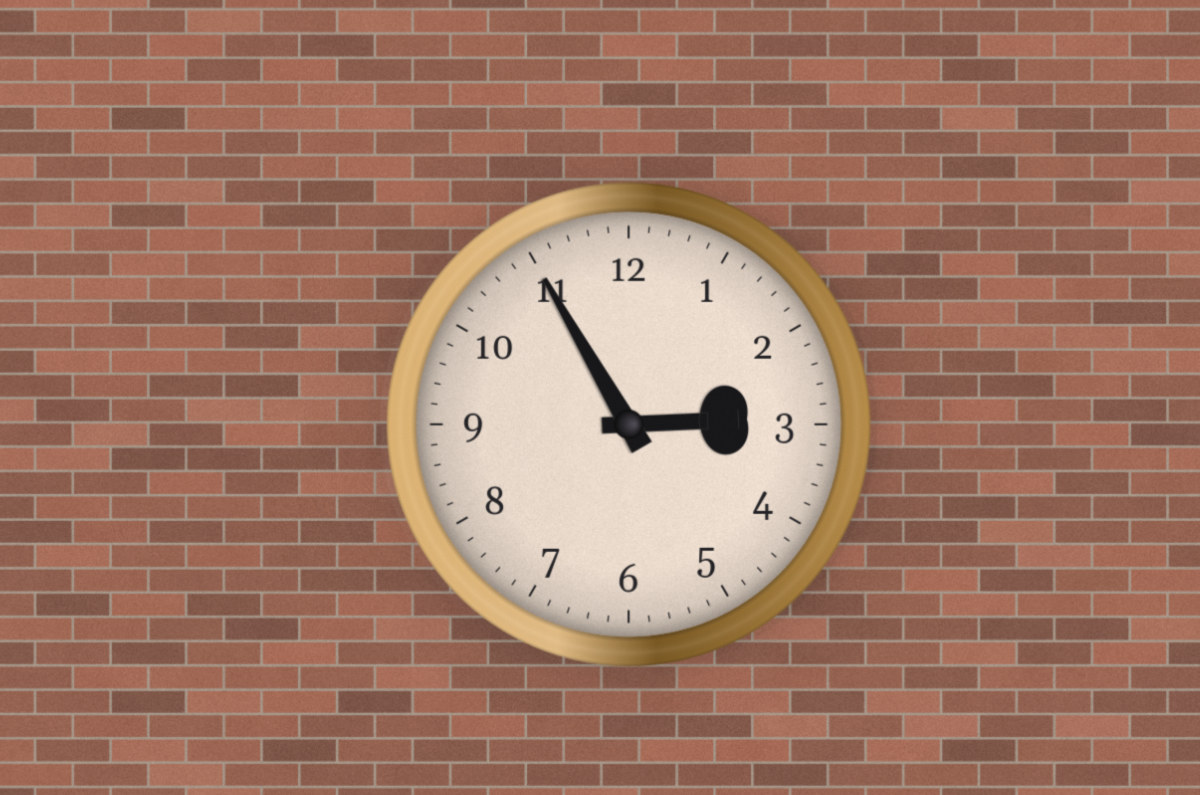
h=2 m=55
